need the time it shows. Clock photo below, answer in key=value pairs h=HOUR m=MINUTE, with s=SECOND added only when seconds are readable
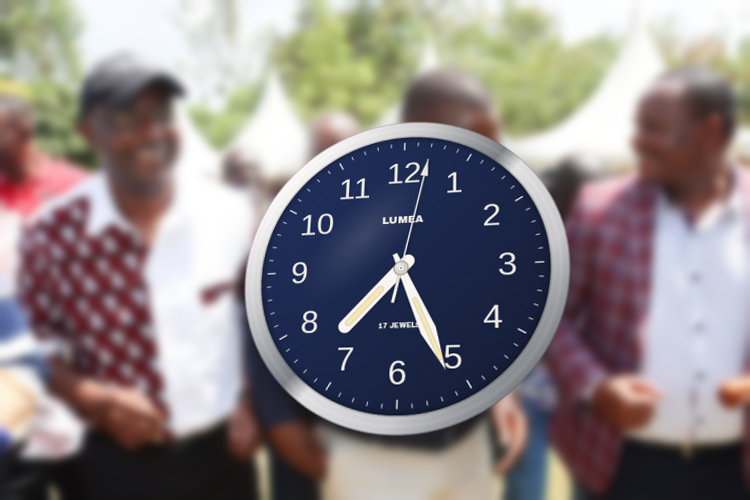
h=7 m=26 s=2
